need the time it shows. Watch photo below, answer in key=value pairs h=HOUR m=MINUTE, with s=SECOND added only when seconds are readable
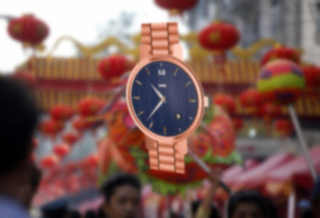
h=10 m=37
